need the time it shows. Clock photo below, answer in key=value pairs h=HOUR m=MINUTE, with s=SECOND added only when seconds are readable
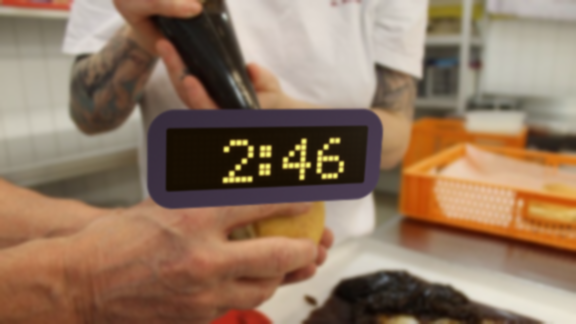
h=2 m=46
